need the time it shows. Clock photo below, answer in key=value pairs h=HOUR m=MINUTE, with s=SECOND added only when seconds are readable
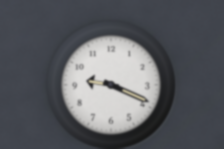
h=9 m=19
